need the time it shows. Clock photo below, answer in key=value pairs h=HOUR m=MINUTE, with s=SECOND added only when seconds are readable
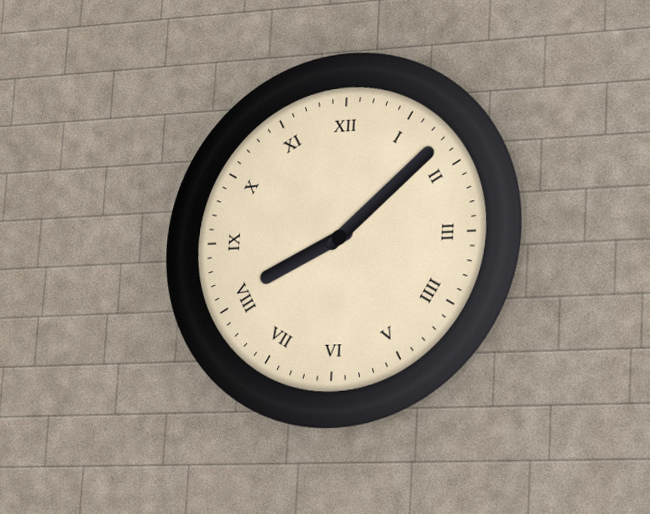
h=8 m=8
